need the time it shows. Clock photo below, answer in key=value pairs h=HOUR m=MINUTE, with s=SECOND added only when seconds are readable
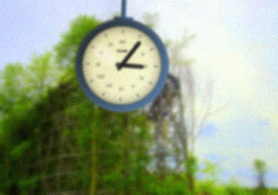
h=3 m=6
